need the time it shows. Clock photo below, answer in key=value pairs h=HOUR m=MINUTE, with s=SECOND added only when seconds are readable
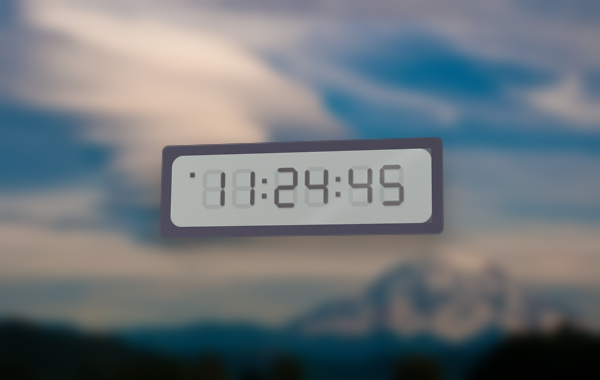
h=11 m=24 s=45
